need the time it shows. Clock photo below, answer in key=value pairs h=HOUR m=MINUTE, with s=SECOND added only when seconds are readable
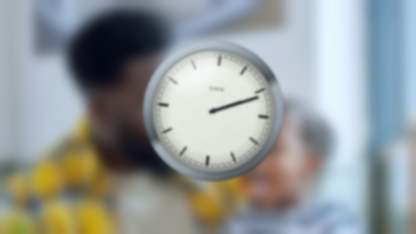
h=2 m=11
